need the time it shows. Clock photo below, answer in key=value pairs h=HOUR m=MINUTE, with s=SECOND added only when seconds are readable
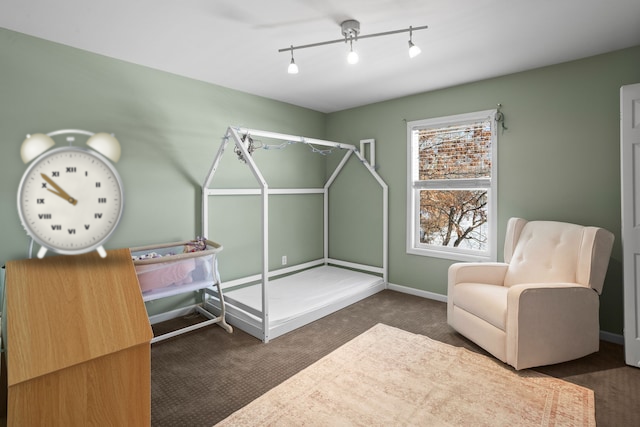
h=9 m=52
